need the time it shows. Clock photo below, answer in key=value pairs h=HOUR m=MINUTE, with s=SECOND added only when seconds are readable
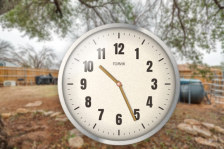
h=10 m=26
